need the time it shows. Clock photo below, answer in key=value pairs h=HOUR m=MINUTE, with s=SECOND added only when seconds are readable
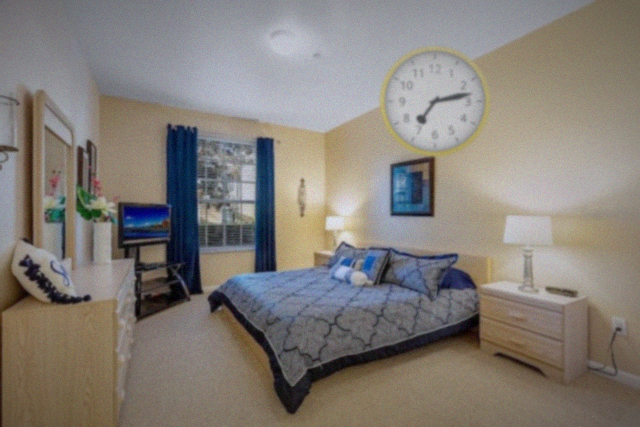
h=7 m=13
